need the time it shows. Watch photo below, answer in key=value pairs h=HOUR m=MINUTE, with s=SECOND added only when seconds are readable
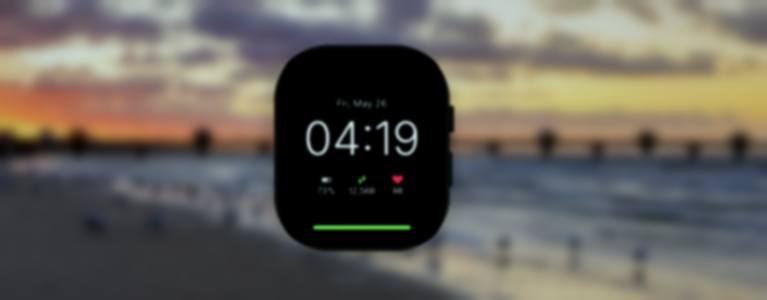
h=4 m=19
